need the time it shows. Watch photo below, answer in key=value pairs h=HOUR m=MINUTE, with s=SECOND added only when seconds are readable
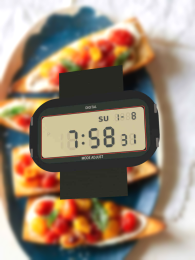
h=7 m=58 s=31
